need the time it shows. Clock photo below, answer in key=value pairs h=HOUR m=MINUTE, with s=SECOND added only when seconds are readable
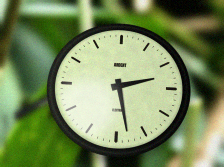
h=2 m=28
